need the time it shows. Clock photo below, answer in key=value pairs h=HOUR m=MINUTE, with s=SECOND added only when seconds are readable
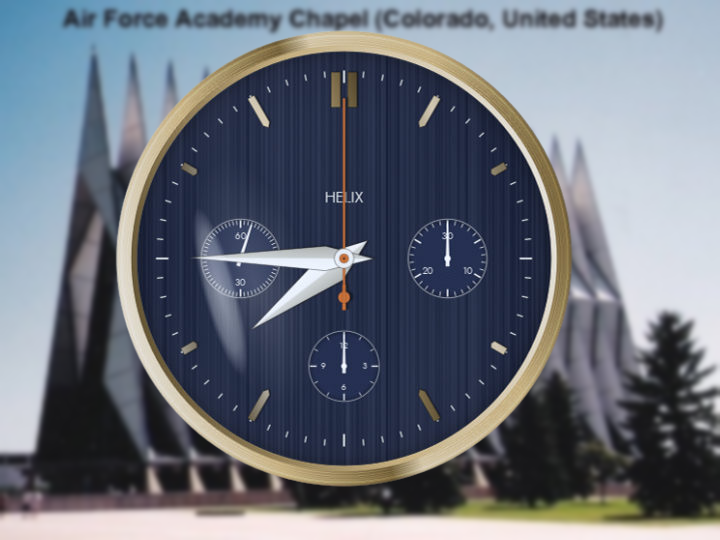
h=7 m=45 s=3
